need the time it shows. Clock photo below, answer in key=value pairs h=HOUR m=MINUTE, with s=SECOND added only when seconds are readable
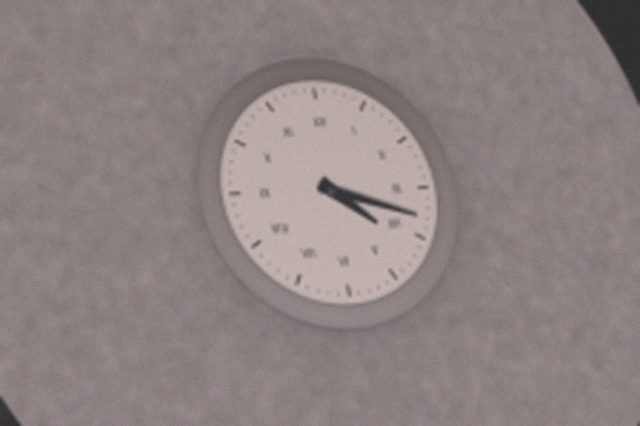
h=4 m=18
